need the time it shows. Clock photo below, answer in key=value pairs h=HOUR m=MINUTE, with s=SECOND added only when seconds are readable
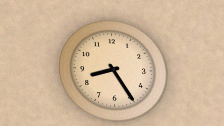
h=8 m=25
